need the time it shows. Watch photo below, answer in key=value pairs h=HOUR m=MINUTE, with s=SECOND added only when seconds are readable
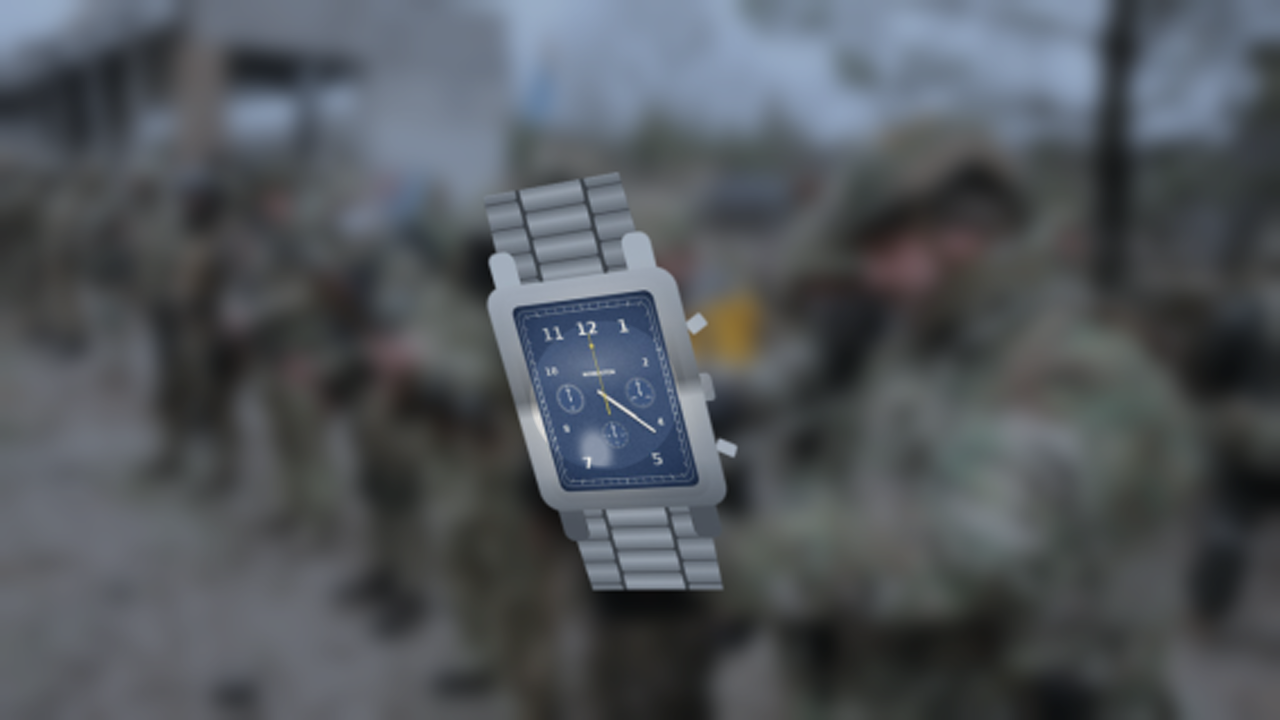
h=4 m=22
